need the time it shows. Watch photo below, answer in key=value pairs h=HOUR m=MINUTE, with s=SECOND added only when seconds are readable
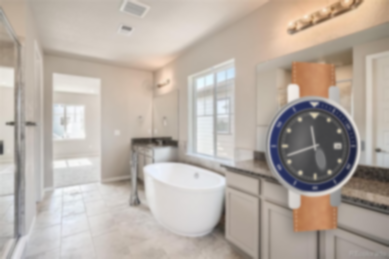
h=11 m=42
